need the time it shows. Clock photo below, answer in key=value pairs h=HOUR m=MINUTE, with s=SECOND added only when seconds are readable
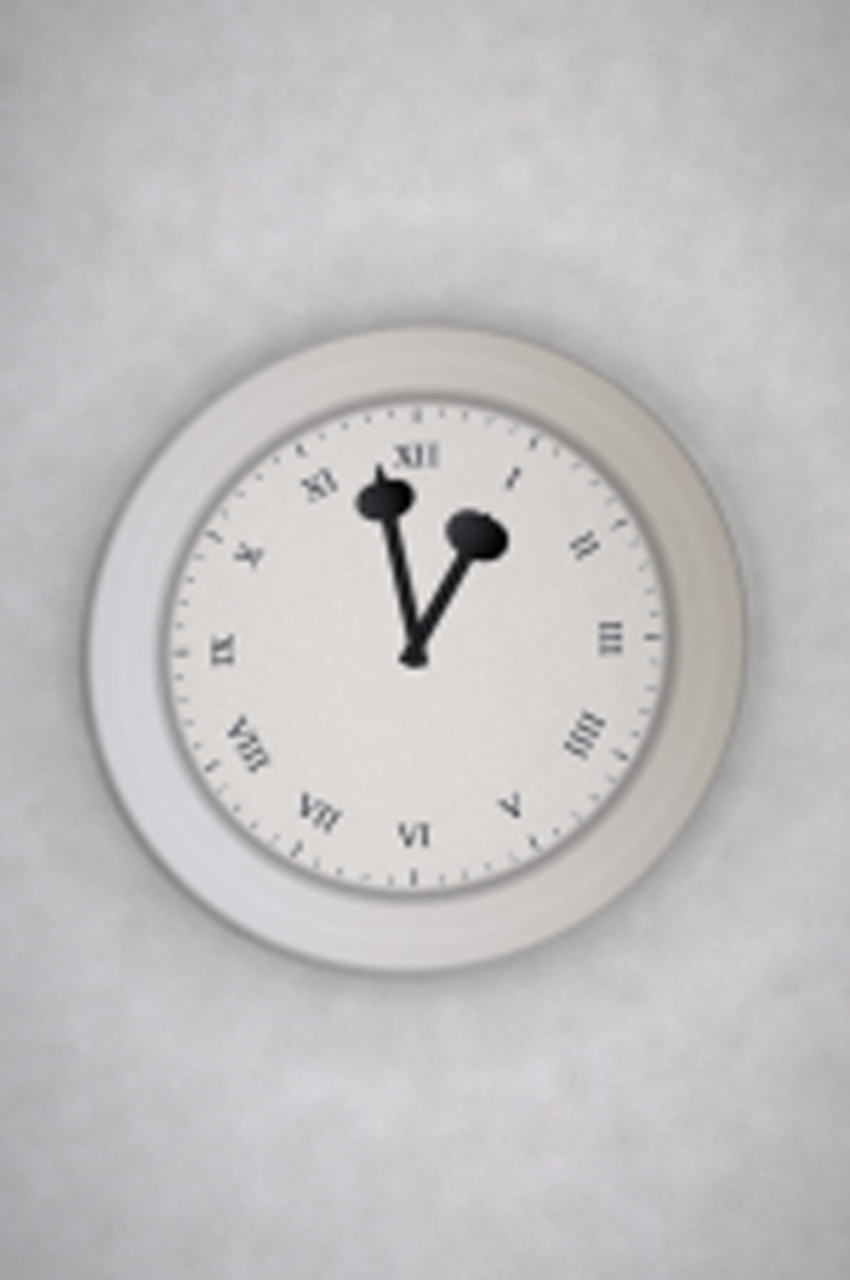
h=12 m=58
